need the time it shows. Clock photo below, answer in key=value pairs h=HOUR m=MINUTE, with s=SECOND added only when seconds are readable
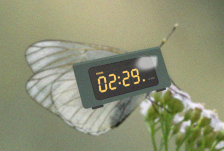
h=2 m=29
